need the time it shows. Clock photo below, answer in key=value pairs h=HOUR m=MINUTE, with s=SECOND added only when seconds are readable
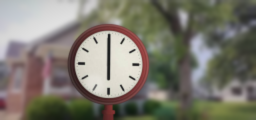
h=6 m=0
